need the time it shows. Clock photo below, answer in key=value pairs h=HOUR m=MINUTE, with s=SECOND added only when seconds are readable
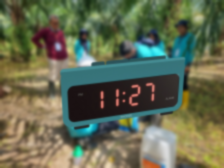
h=11 m=27
